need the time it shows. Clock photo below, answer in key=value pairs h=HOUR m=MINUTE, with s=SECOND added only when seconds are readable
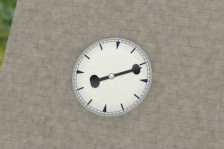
h=8 m=11
